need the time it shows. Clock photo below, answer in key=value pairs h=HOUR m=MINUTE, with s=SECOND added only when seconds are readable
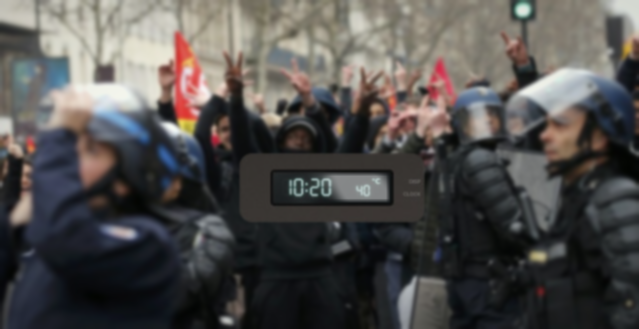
h=10 m=20
